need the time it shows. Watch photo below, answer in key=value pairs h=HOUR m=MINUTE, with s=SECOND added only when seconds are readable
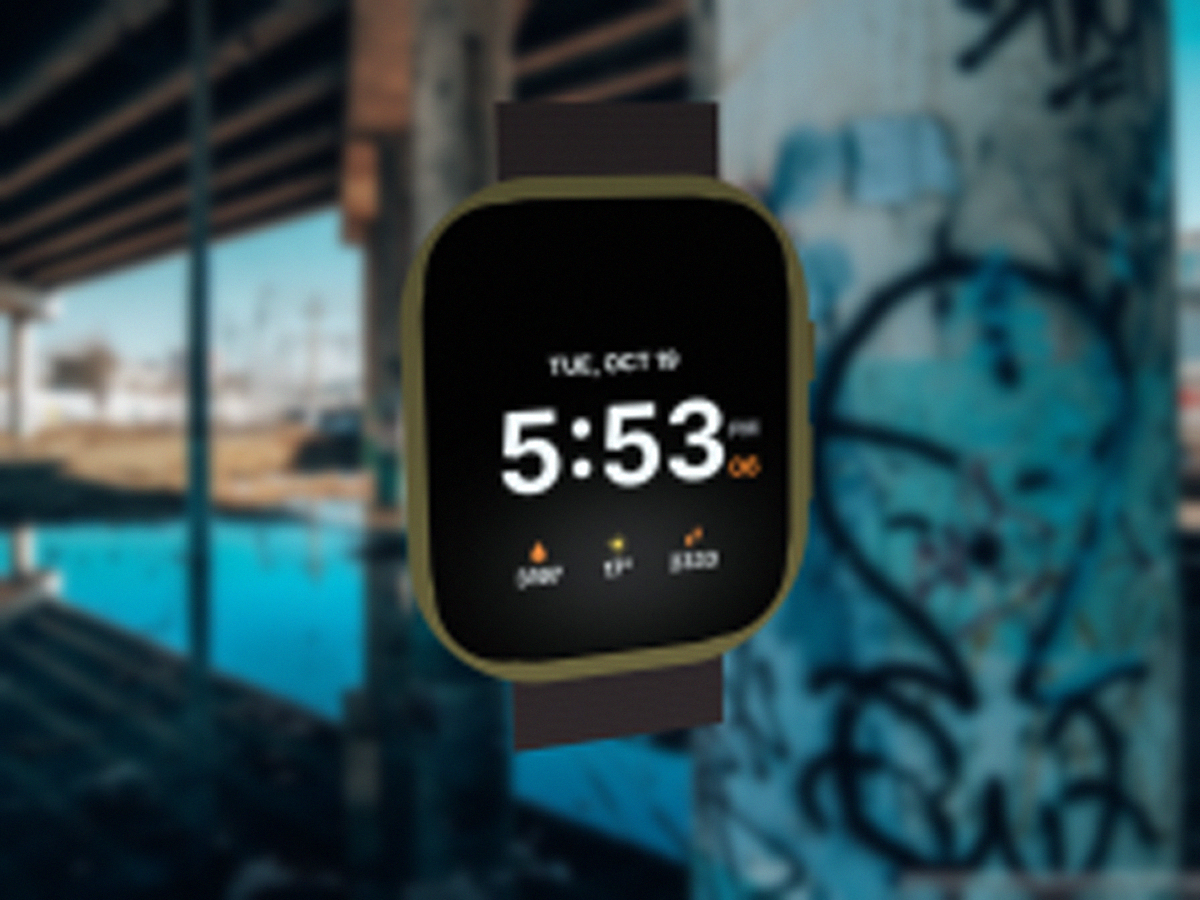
h=5 m=53
